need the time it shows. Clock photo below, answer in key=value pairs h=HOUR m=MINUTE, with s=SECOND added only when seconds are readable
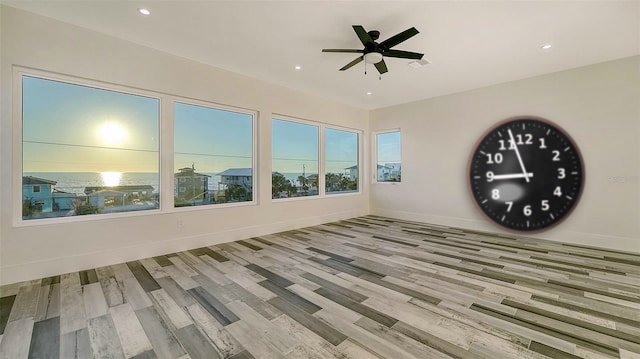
h=8 m=57
